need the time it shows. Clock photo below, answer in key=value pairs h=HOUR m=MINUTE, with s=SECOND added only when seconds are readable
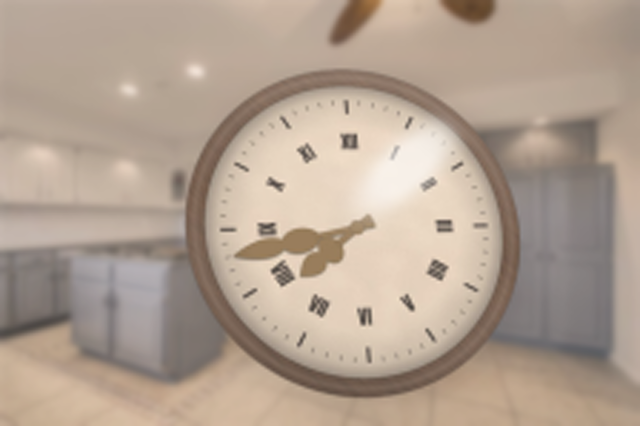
h=7 m=43
